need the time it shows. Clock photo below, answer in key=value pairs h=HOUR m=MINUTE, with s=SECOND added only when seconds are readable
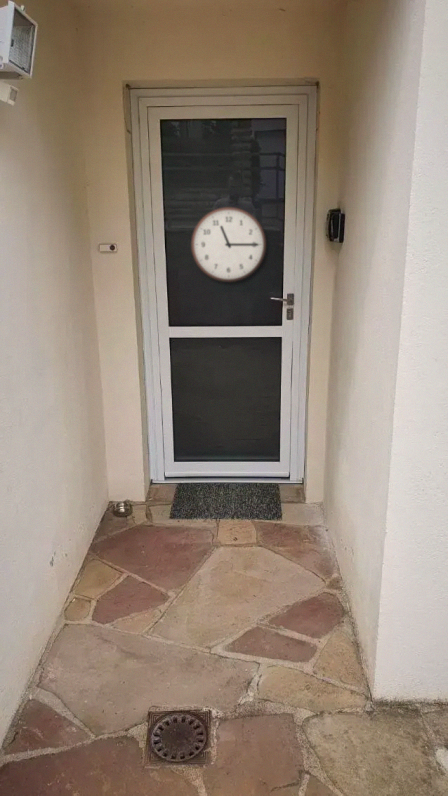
h=11 m=15
